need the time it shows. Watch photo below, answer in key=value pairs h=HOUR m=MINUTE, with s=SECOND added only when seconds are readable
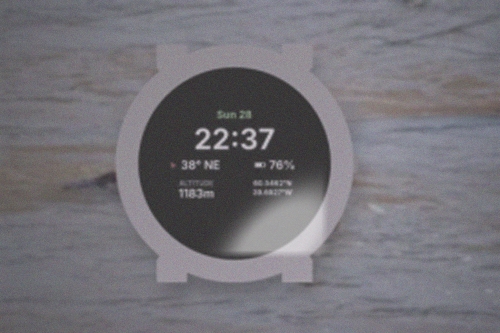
h=22 m=37
